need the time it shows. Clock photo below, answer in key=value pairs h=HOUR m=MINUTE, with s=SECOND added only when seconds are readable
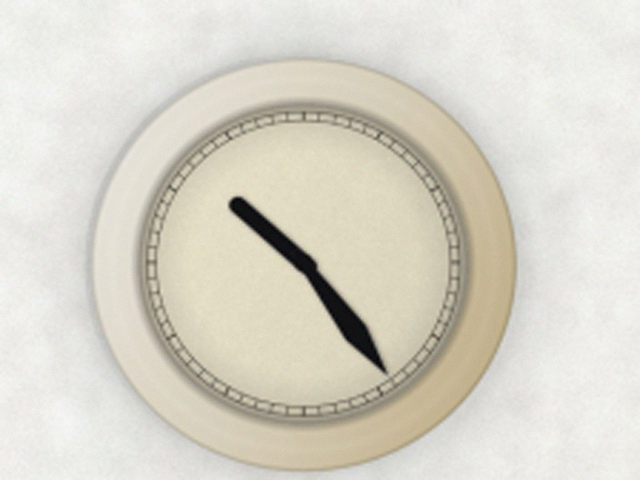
h=10 m=24
